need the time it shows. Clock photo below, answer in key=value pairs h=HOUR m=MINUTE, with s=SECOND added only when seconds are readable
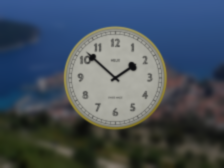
h=1 m=52
